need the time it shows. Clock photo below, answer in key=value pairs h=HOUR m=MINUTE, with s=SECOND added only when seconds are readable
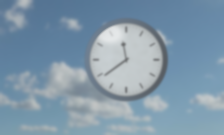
h=11 m=39
